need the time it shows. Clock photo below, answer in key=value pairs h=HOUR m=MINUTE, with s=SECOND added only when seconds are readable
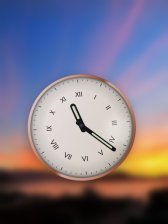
h=11 m=22
